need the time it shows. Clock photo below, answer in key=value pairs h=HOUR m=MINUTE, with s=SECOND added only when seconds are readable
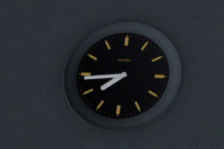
h=7 m=44
